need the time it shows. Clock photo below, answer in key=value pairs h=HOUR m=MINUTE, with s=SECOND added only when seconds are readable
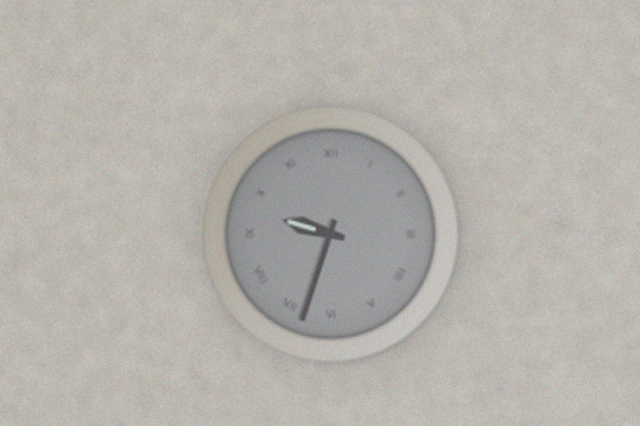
h=9 m=33
